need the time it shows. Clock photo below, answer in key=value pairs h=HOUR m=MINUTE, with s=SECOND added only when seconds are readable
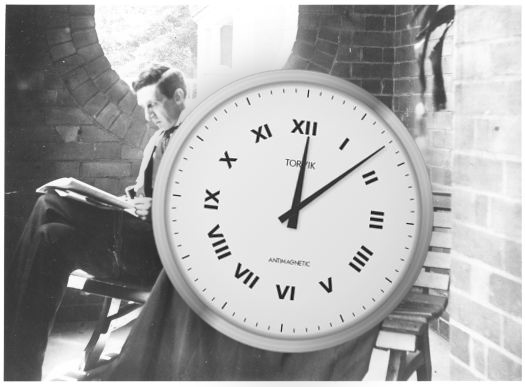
h=12 m=8
